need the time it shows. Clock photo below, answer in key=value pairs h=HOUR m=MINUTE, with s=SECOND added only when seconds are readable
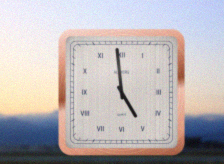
h=4 m=59
